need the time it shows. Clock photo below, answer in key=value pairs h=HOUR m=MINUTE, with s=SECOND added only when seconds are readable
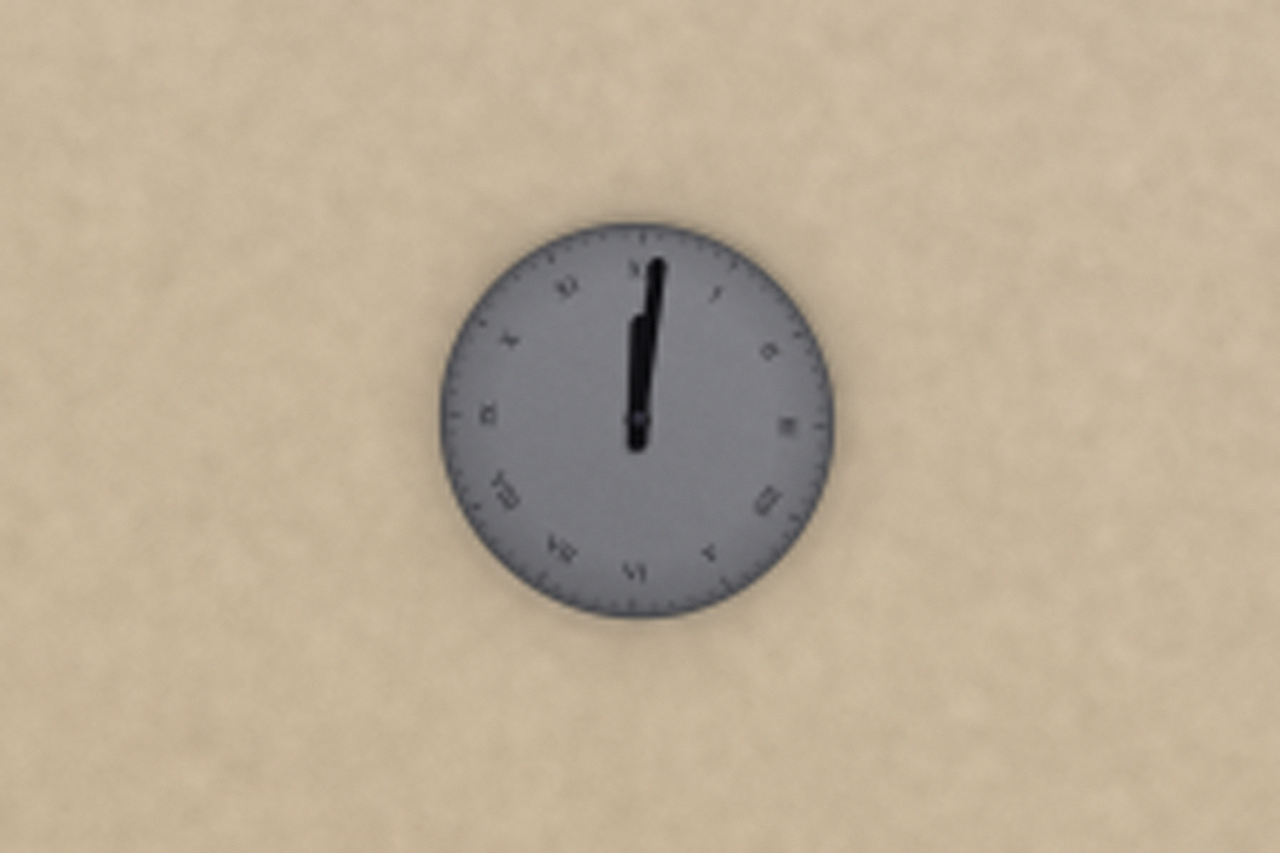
h=12 m=1
